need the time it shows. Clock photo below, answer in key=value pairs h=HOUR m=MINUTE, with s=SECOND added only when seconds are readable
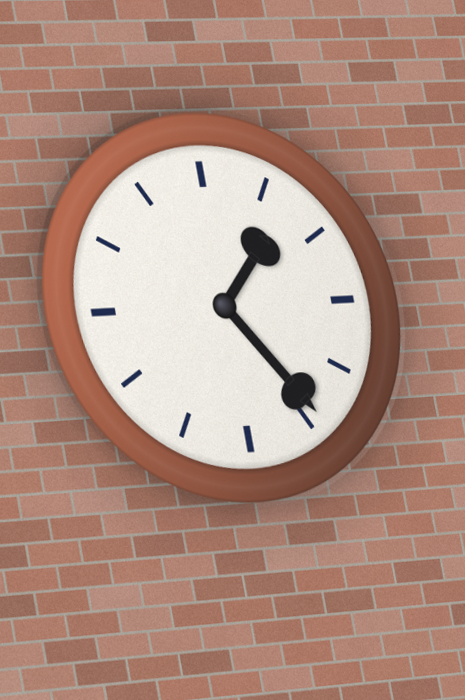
h=1 m=24
